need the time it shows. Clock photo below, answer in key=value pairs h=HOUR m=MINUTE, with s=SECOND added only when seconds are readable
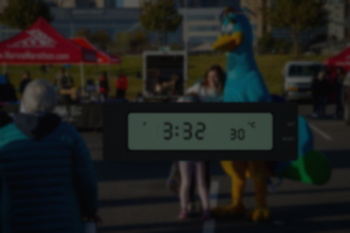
h=3 m=32
